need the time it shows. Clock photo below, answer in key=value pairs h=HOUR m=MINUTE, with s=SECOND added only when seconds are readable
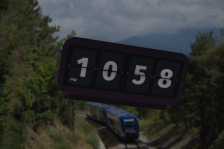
h=10 m=58
